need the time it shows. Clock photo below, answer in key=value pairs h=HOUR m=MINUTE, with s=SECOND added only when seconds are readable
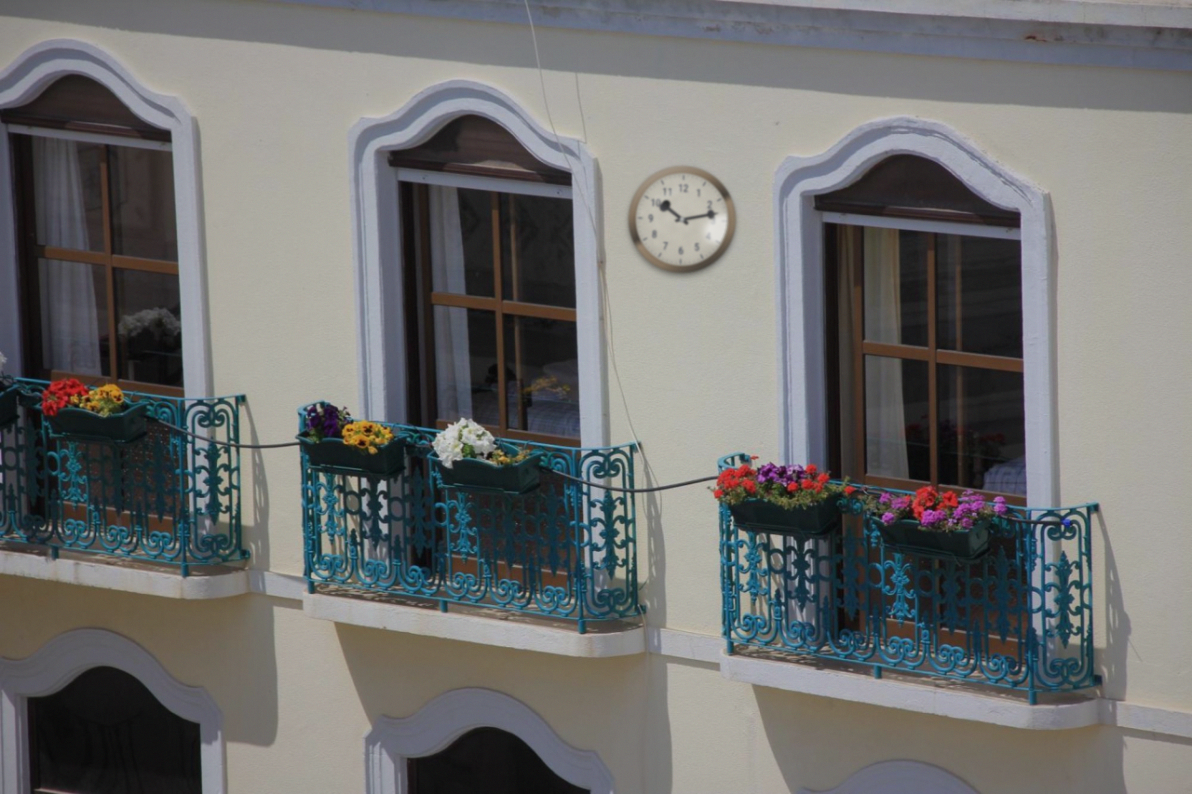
h=10 m=13
